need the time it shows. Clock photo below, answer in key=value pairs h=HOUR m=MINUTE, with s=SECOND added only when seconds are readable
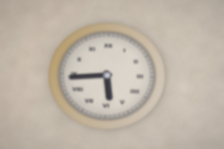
h=5 m=44
